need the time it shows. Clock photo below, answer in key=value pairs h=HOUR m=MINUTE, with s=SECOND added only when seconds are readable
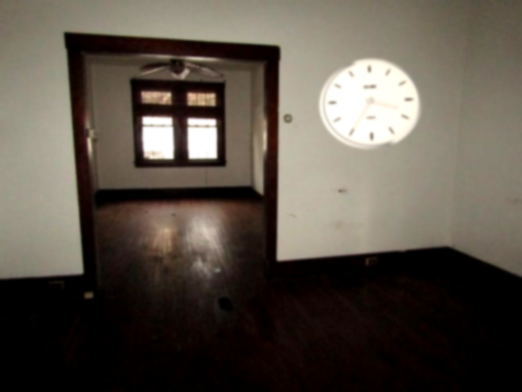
h=3 m=35
